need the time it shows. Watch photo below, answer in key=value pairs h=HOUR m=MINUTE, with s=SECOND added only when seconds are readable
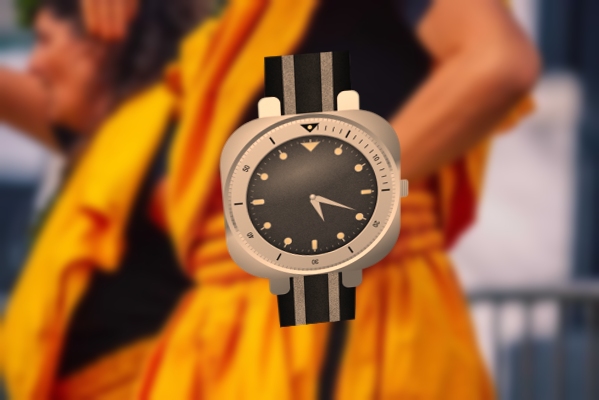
h=5 m=19
